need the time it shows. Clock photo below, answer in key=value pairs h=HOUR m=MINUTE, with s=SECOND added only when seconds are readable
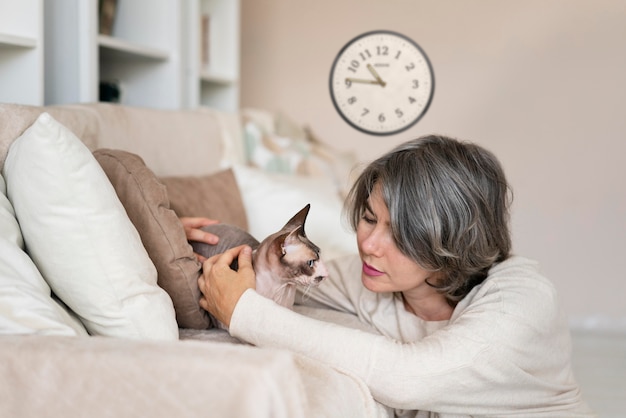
h=10 m=46
